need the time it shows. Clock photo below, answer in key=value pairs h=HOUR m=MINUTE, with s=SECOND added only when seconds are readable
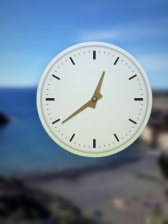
h=12 m=39
